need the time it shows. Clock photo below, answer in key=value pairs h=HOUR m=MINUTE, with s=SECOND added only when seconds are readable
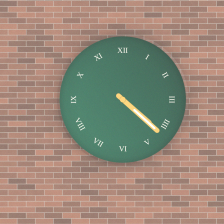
h=4 m=22
